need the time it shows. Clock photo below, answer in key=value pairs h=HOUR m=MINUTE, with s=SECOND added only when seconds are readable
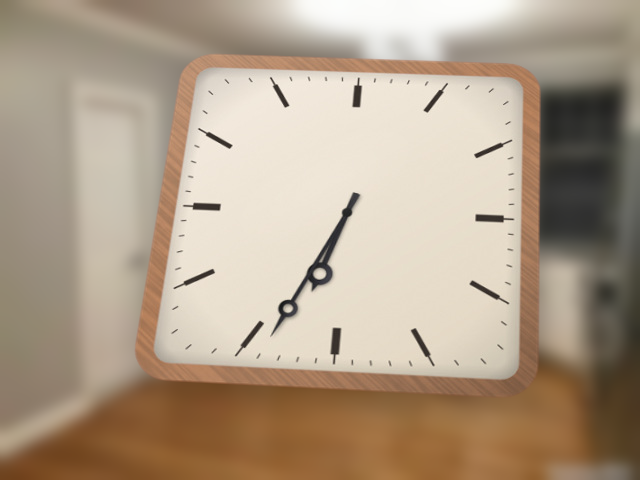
h=6 m=34
